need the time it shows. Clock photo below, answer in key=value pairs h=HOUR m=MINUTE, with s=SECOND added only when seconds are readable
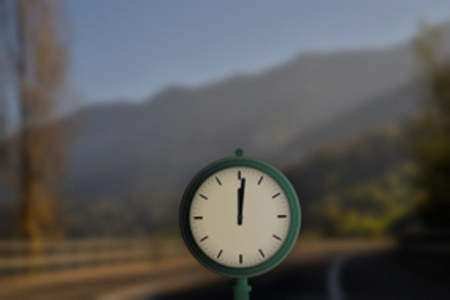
h=12 m=1
